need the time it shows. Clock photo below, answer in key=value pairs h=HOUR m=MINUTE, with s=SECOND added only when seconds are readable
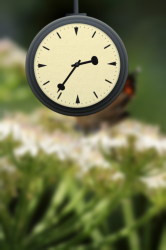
h=2 m=36
